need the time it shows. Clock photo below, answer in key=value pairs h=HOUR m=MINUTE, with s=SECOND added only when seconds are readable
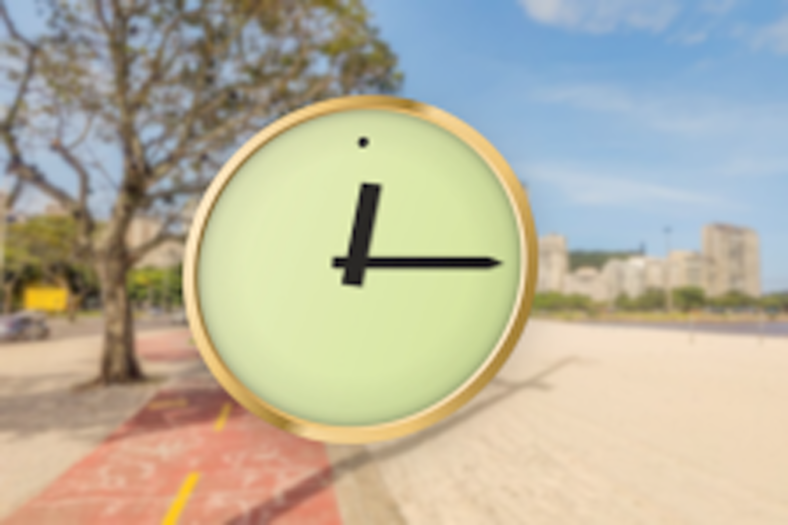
h=12 m=15
